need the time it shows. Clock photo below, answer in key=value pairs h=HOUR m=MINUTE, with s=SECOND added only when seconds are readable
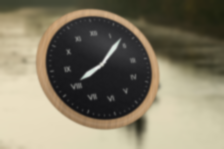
h=8 m=8
